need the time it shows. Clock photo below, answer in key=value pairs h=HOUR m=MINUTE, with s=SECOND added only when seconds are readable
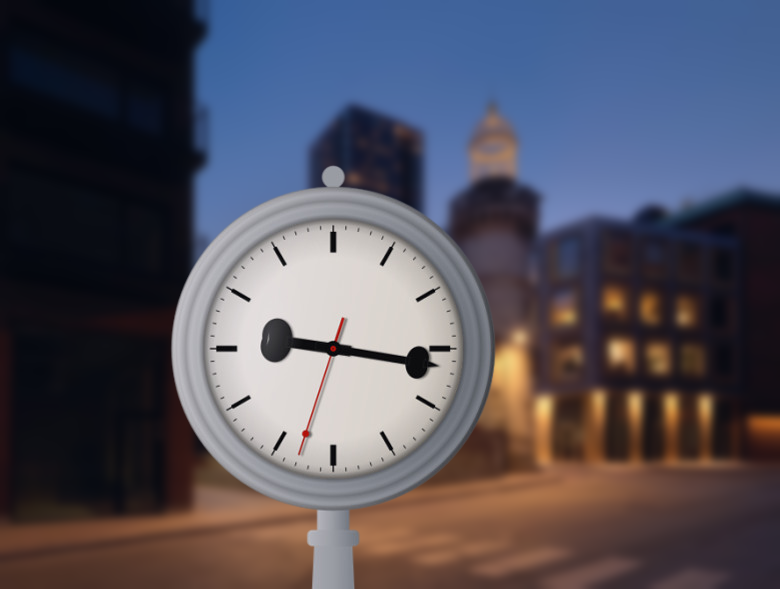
h=9 m=16 s=33
